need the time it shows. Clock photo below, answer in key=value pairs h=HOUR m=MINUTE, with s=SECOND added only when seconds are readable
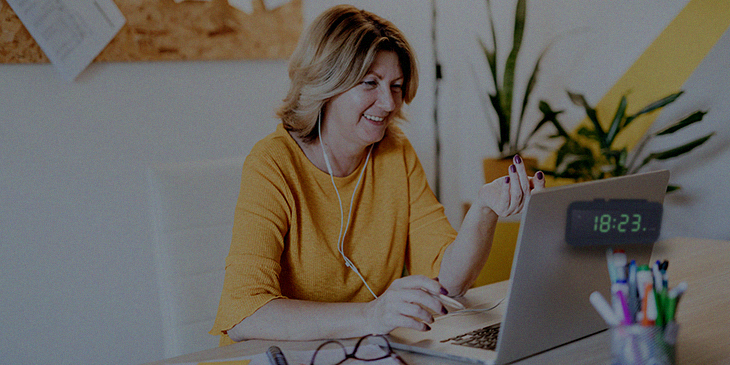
h=18 m=23
